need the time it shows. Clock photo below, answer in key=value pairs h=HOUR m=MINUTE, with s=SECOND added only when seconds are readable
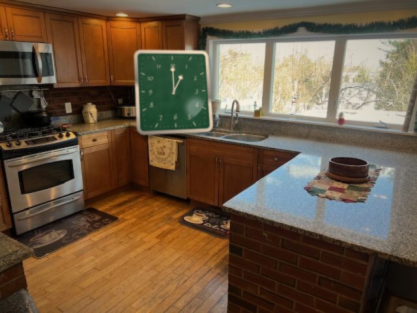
h=1 m=0
